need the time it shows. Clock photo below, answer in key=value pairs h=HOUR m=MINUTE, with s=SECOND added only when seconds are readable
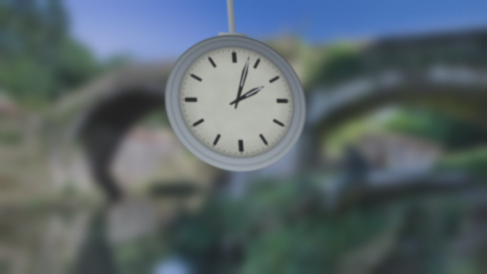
h=2 m=3
